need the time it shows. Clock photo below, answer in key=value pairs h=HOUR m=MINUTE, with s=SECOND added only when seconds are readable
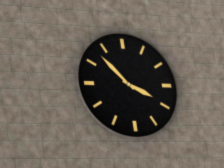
h=3 m=53
